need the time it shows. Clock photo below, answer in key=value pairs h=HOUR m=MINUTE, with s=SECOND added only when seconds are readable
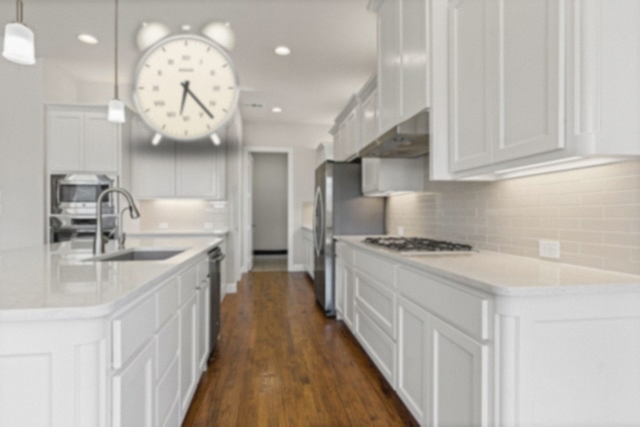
h=6 m=23
